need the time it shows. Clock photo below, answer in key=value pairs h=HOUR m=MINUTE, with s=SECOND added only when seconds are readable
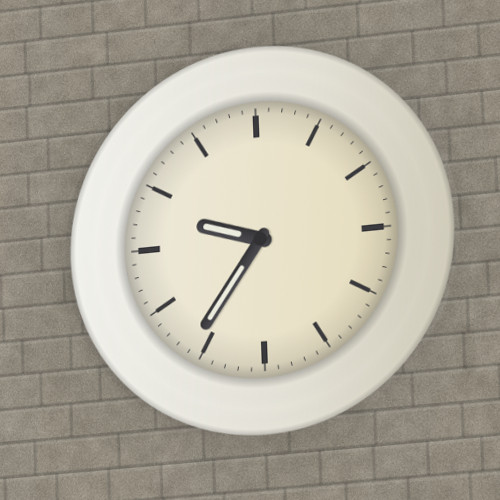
h=9 m=36
